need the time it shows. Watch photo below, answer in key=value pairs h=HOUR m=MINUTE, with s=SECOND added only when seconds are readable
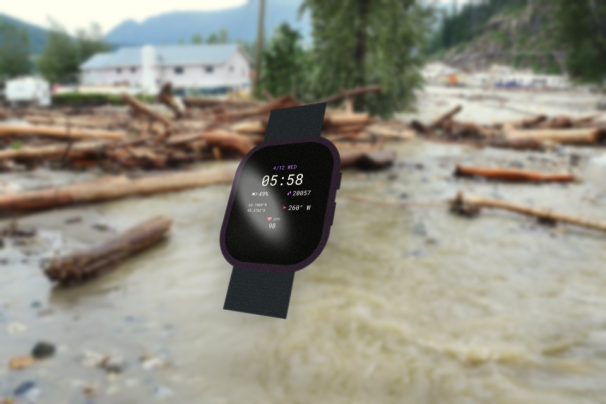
h=5 m=58
